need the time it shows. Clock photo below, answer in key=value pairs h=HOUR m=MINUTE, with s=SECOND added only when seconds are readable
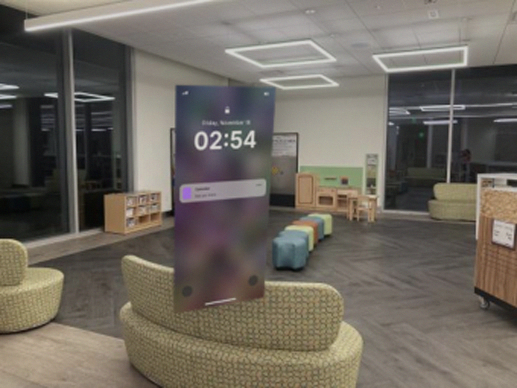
h=2 m=54
